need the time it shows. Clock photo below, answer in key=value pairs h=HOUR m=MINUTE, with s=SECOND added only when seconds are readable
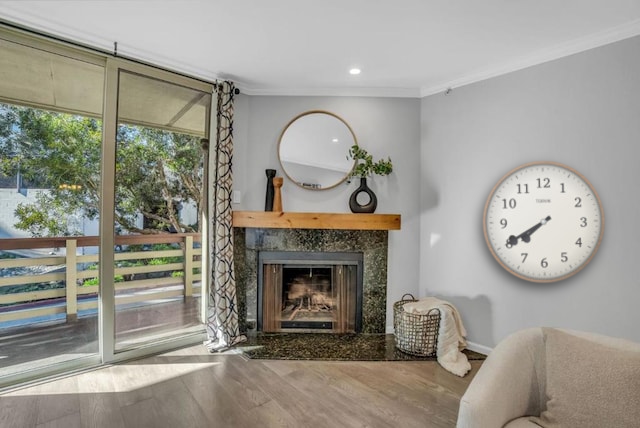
h=7 m=40
